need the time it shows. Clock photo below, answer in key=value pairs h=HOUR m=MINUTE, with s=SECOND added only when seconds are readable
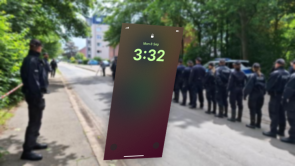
h=3 m=32
